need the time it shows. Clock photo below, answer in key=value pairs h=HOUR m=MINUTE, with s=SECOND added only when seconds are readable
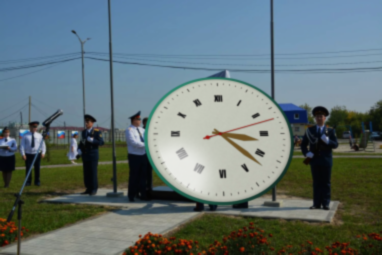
h=3 m=22 s=12
